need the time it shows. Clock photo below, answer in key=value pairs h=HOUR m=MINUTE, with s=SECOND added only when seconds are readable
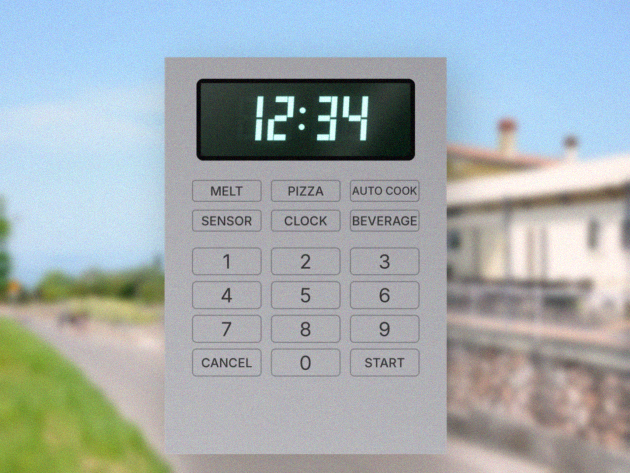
h=12 m=34
